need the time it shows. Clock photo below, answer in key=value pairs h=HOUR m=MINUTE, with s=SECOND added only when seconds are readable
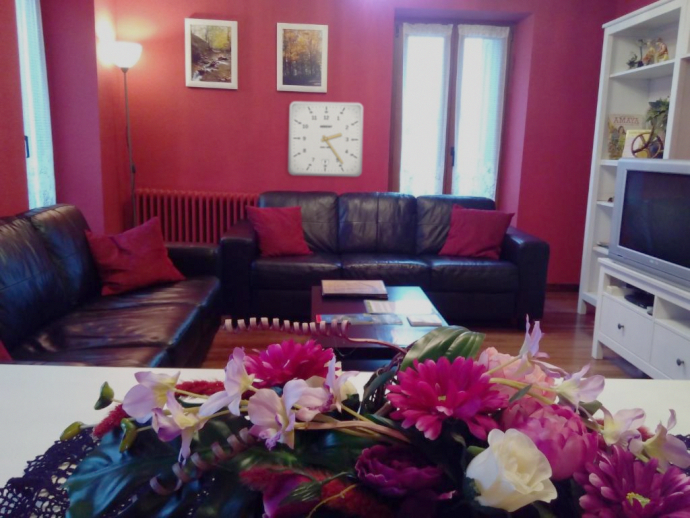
h=2 m=24
